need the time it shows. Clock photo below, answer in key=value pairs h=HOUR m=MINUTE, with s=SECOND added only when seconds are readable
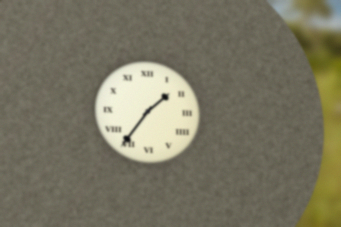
h=1 m=36
